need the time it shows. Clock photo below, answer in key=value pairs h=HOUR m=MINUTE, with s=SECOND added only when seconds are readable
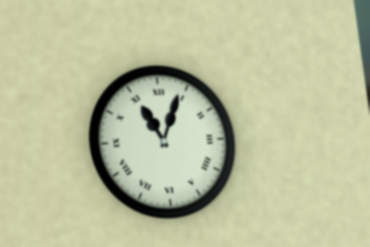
h=11 m=4
